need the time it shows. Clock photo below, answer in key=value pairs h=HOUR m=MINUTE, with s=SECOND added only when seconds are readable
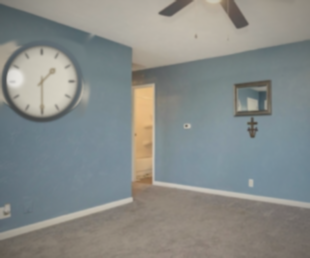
h=1 m=30
